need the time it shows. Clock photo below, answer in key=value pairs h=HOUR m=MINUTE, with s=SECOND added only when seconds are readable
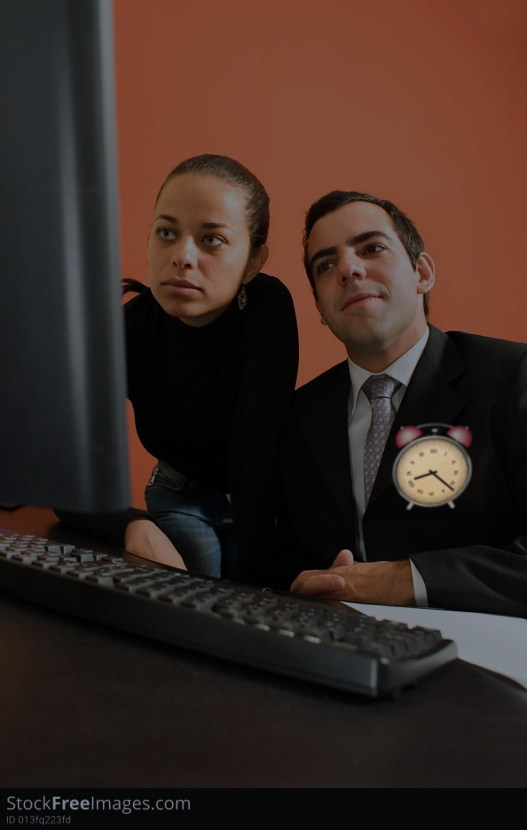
h=8 m=22
